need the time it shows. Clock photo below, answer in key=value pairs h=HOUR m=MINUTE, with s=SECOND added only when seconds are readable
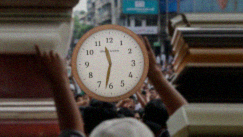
h=11 m=32
